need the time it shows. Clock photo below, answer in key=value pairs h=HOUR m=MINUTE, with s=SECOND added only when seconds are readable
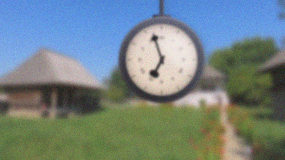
h=6 m=57
